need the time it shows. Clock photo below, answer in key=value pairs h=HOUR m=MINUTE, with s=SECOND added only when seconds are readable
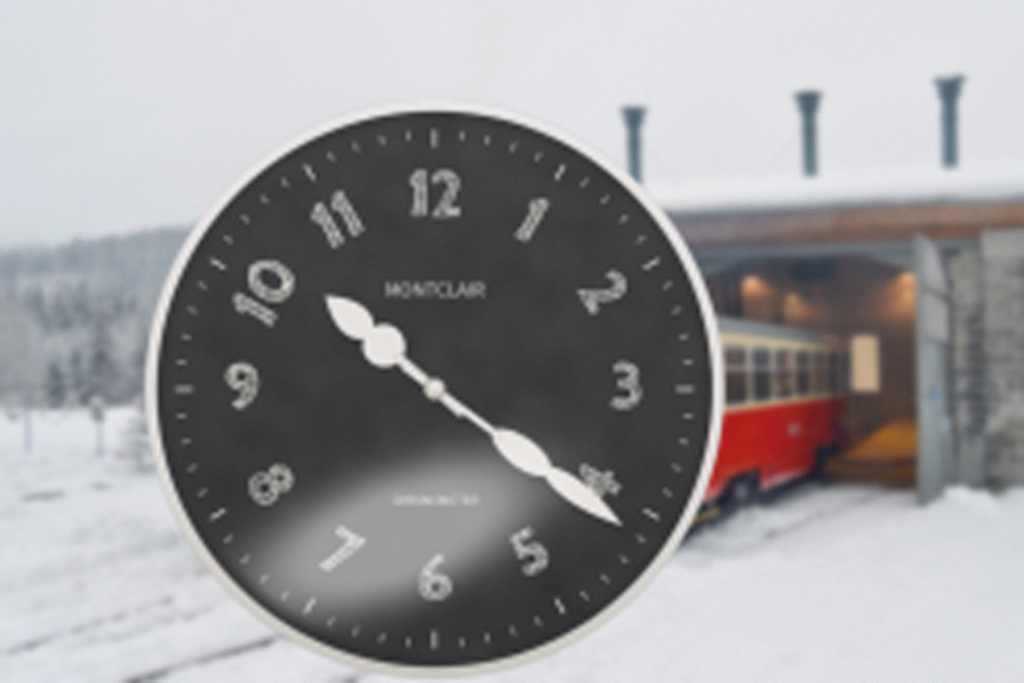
h=10 m=21
